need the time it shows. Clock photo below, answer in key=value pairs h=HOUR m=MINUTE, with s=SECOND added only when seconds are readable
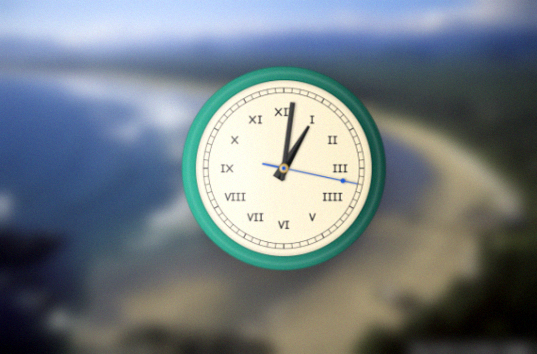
h=1 m=1 s=17
